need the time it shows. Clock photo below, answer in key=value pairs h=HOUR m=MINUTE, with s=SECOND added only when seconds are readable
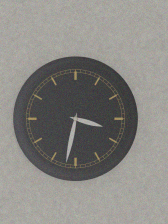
h=3 m=32
